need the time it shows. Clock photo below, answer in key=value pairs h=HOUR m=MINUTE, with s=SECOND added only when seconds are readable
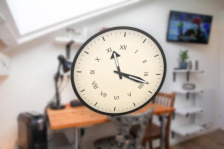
h=11 m=18
